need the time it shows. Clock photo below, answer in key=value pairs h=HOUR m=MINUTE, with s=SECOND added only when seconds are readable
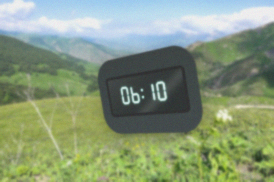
h=6 m=10
